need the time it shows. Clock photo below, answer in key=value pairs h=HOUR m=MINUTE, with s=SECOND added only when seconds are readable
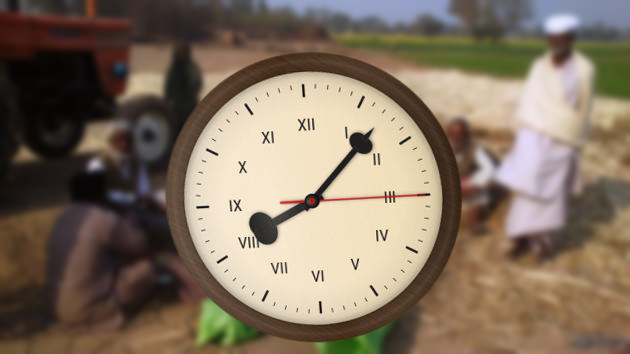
h=8 m=7 s=15
